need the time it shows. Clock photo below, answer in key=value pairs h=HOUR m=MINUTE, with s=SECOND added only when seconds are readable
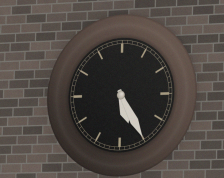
h=5 m=25
